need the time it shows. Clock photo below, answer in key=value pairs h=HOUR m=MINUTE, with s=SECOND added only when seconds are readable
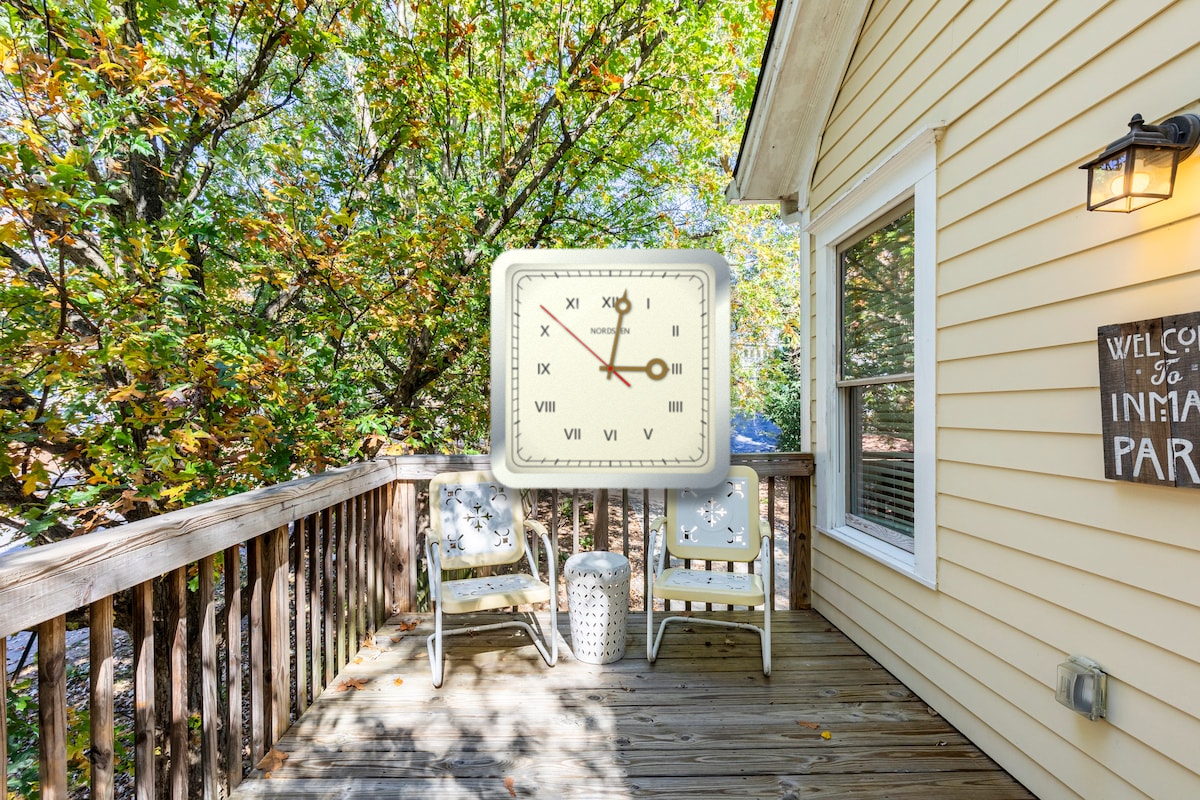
h=3 m=1 s=52
